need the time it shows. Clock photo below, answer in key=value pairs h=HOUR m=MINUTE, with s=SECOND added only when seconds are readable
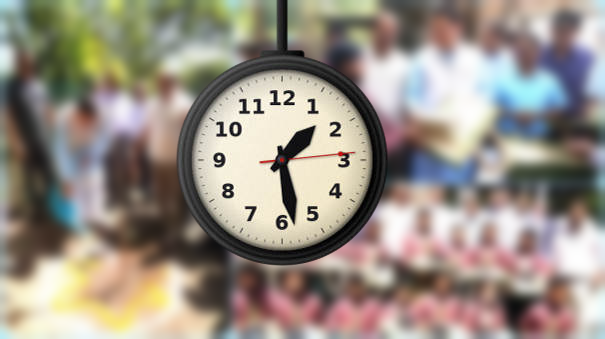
h=1 m=28 s=14
